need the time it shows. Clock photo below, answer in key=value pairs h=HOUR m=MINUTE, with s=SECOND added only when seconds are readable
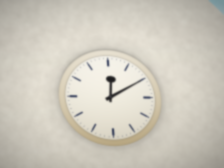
h=12 m=10
